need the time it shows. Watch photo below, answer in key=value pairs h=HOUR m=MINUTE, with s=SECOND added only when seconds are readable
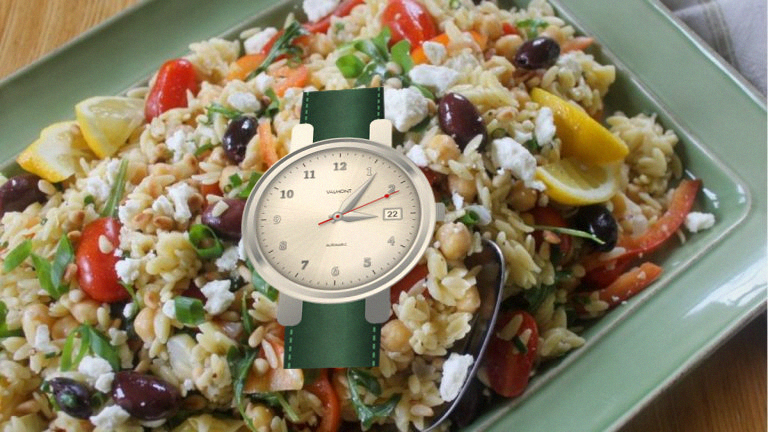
h=3 m=6 s=11
